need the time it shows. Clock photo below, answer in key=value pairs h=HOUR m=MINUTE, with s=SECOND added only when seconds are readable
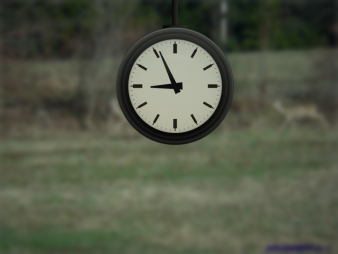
h=8 m=56
